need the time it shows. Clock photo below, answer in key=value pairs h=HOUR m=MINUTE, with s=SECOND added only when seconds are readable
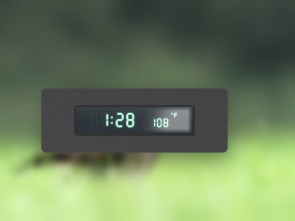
h=1 m=28
